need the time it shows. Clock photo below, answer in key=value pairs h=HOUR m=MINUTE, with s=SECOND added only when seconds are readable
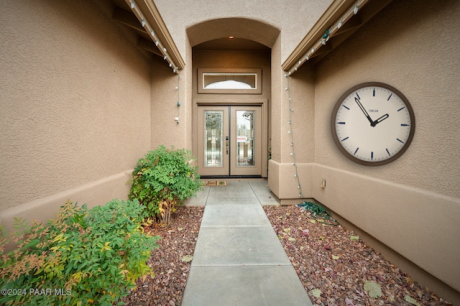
h=1 m=54
